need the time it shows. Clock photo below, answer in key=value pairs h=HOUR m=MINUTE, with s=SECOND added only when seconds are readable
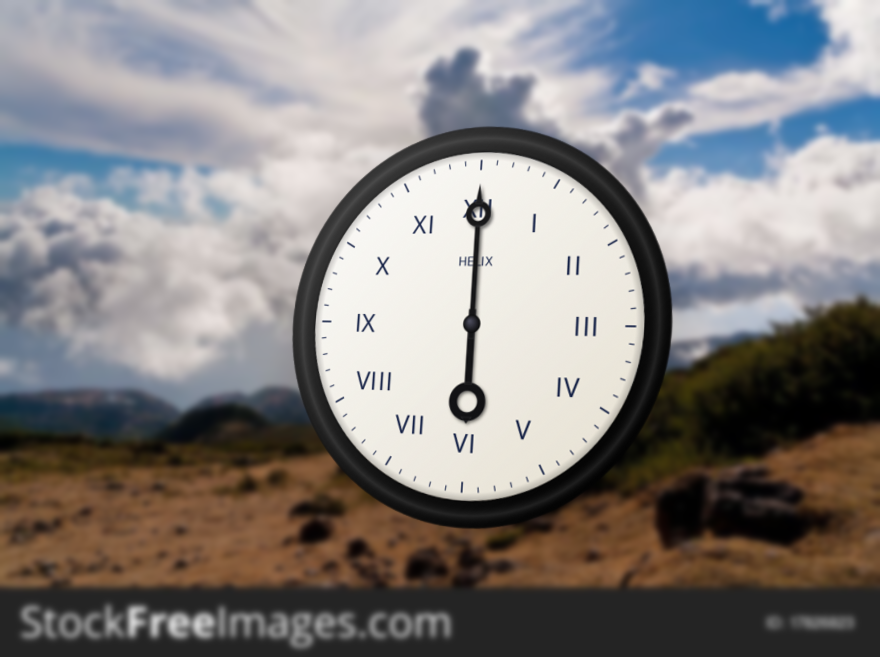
h=6 m=0
